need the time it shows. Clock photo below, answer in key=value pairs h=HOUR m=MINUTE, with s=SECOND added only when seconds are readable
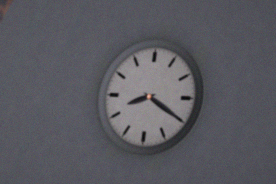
h=8 m=20
